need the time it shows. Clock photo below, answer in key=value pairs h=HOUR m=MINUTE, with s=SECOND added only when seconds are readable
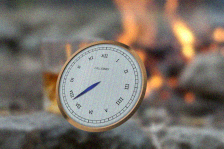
h=7 m=38
